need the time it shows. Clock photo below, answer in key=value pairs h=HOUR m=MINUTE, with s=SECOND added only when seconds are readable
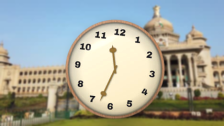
h=11 m=33
